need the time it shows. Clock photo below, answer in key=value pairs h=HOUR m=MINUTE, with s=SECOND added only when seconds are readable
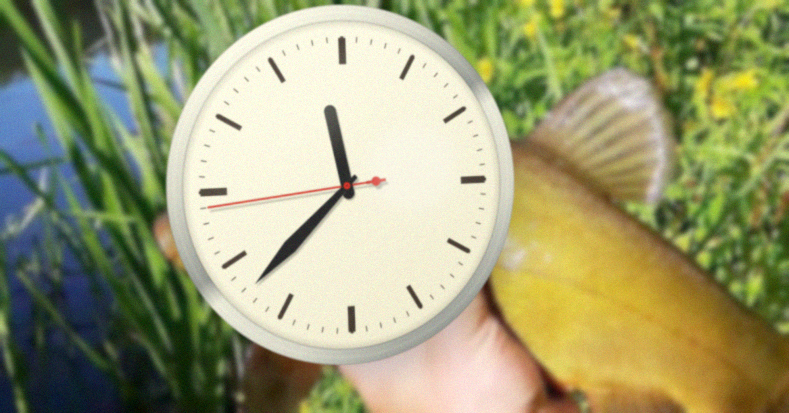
h=11 m=37 s=44
